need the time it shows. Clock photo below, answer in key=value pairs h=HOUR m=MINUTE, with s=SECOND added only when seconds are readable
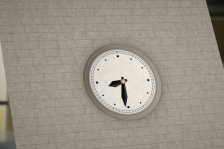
h=8 m=31
